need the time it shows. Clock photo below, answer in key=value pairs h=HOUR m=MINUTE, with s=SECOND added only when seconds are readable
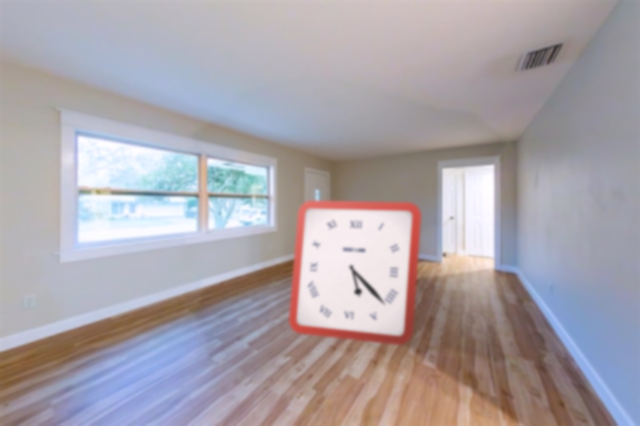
h=5 m=22
